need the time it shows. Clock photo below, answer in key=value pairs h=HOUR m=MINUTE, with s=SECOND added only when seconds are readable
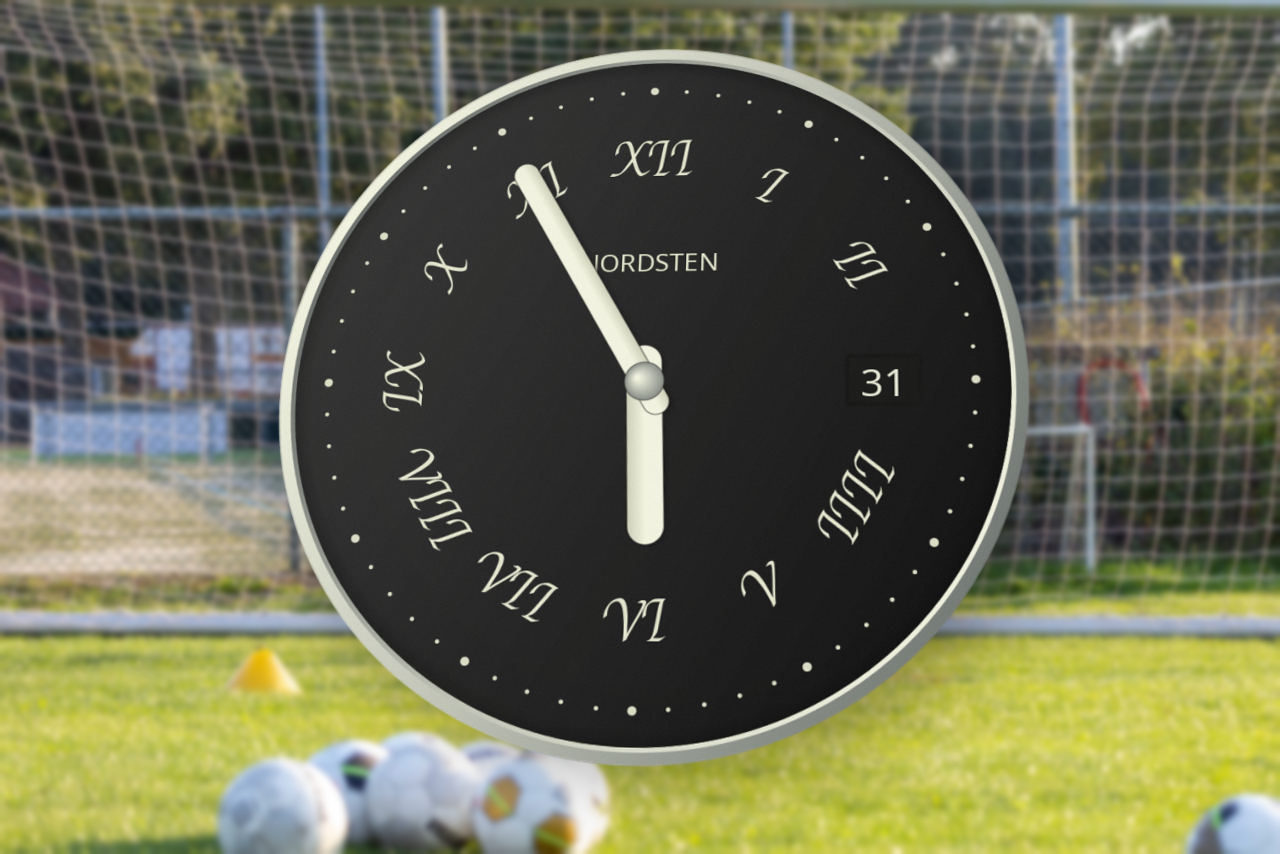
h=5 m=55
